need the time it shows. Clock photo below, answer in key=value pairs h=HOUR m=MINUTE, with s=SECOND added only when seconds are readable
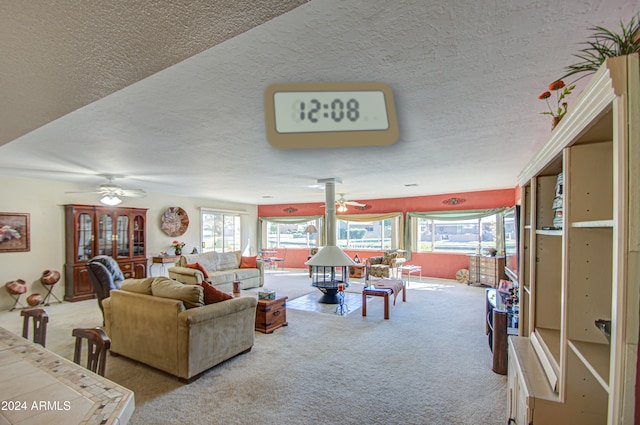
h=12 m=8
